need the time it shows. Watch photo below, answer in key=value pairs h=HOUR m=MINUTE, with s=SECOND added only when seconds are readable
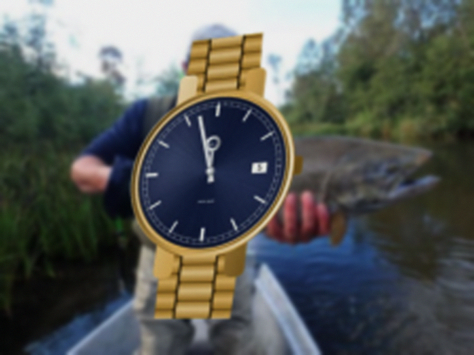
h=11 m=57
